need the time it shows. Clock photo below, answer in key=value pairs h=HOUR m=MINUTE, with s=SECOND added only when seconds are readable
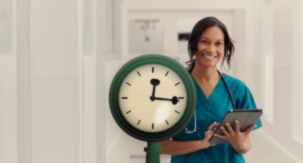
h=12 m=16
